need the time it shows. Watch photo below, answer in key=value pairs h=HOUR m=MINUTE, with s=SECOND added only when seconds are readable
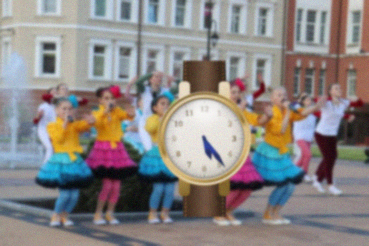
h=5 m=24
